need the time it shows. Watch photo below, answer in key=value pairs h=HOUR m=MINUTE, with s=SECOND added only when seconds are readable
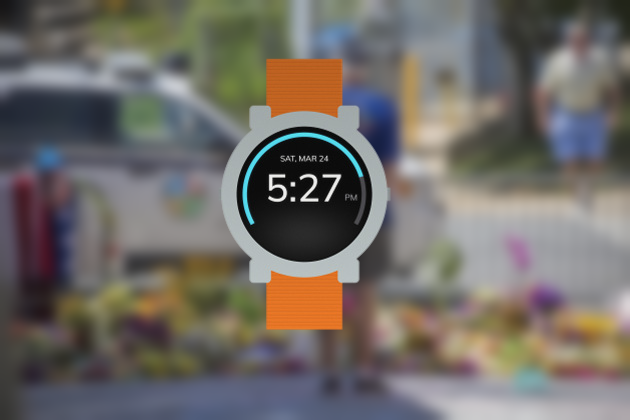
h=5 m=27
